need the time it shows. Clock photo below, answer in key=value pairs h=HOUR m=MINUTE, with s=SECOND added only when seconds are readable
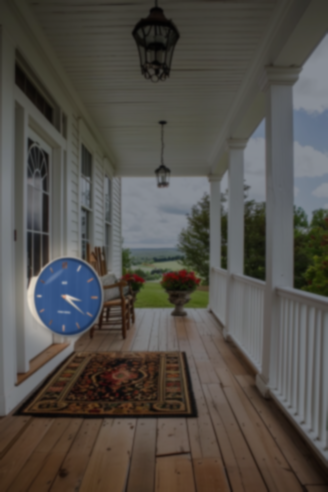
h=3 m=21
